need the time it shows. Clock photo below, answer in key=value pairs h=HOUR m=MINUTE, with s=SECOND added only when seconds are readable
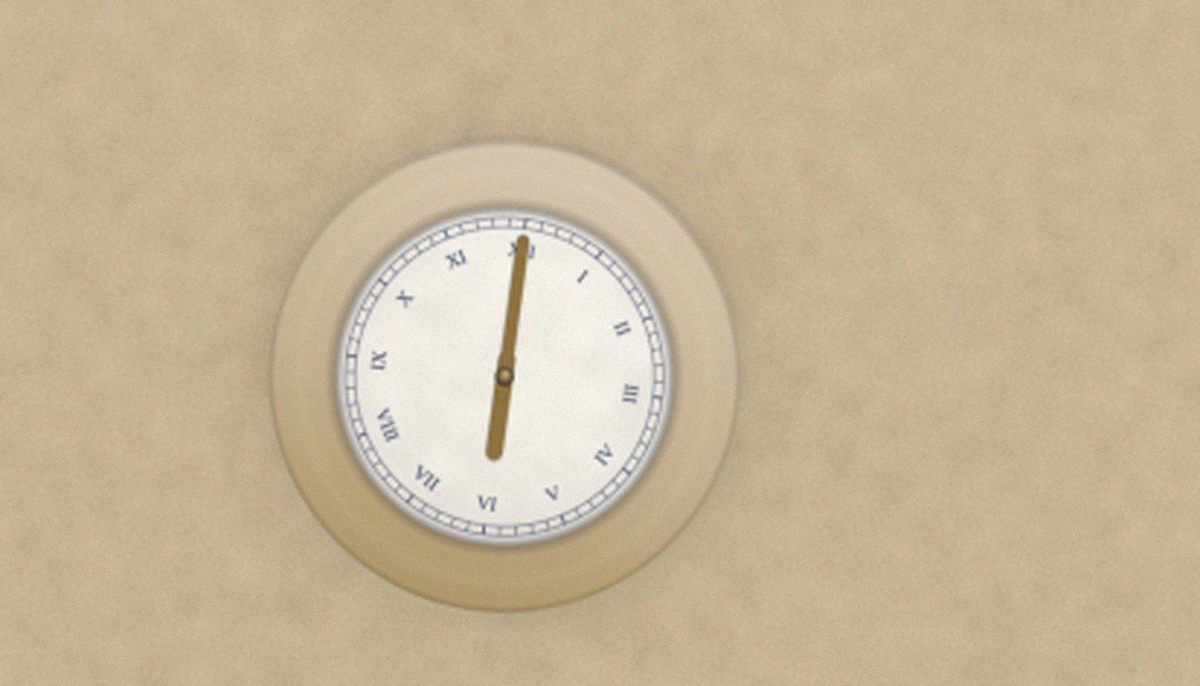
h=6 m=0
